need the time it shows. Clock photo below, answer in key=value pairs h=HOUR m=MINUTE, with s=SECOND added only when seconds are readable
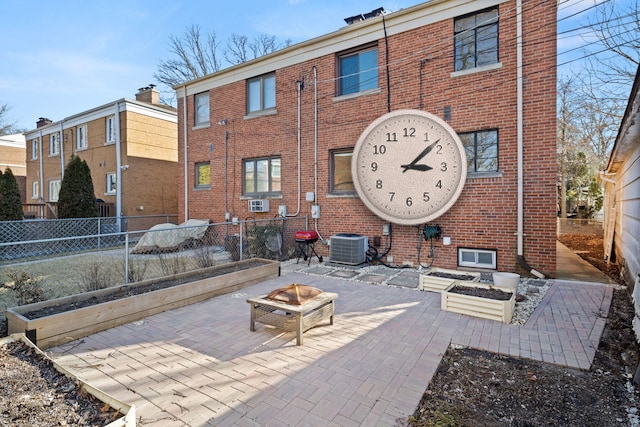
h=3 m=8
